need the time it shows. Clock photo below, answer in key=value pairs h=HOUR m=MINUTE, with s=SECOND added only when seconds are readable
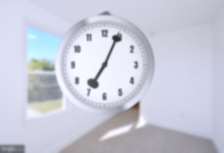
h=7 m=4
